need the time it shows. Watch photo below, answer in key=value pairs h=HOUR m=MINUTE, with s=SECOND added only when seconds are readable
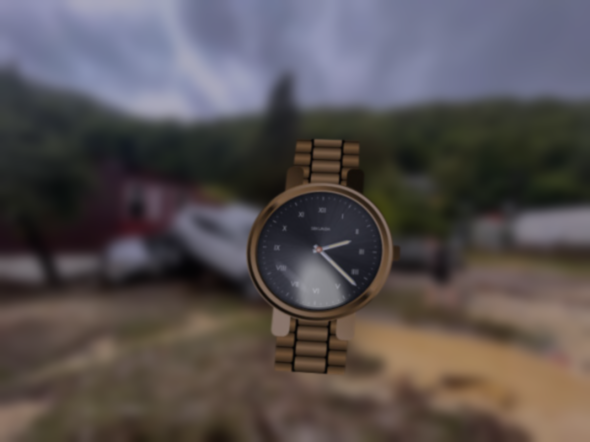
h=2 m=22
